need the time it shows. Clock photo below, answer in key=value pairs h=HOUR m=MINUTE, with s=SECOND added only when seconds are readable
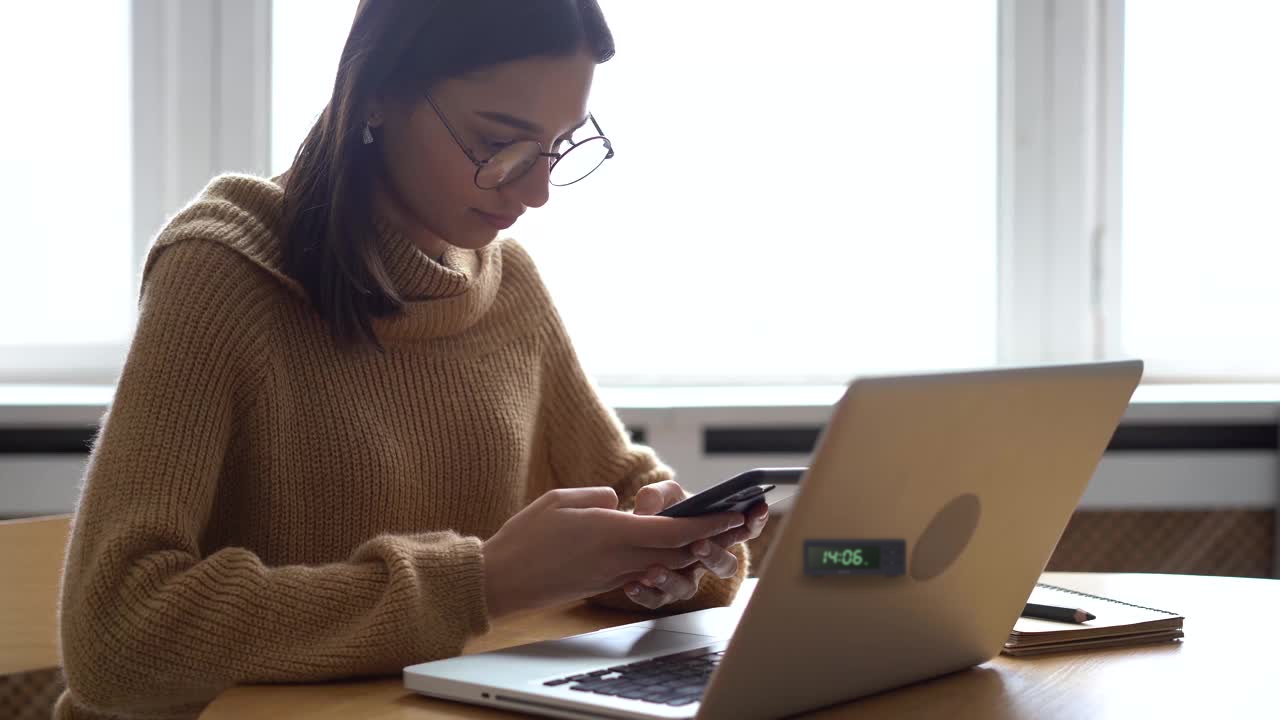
h=14 m=6
